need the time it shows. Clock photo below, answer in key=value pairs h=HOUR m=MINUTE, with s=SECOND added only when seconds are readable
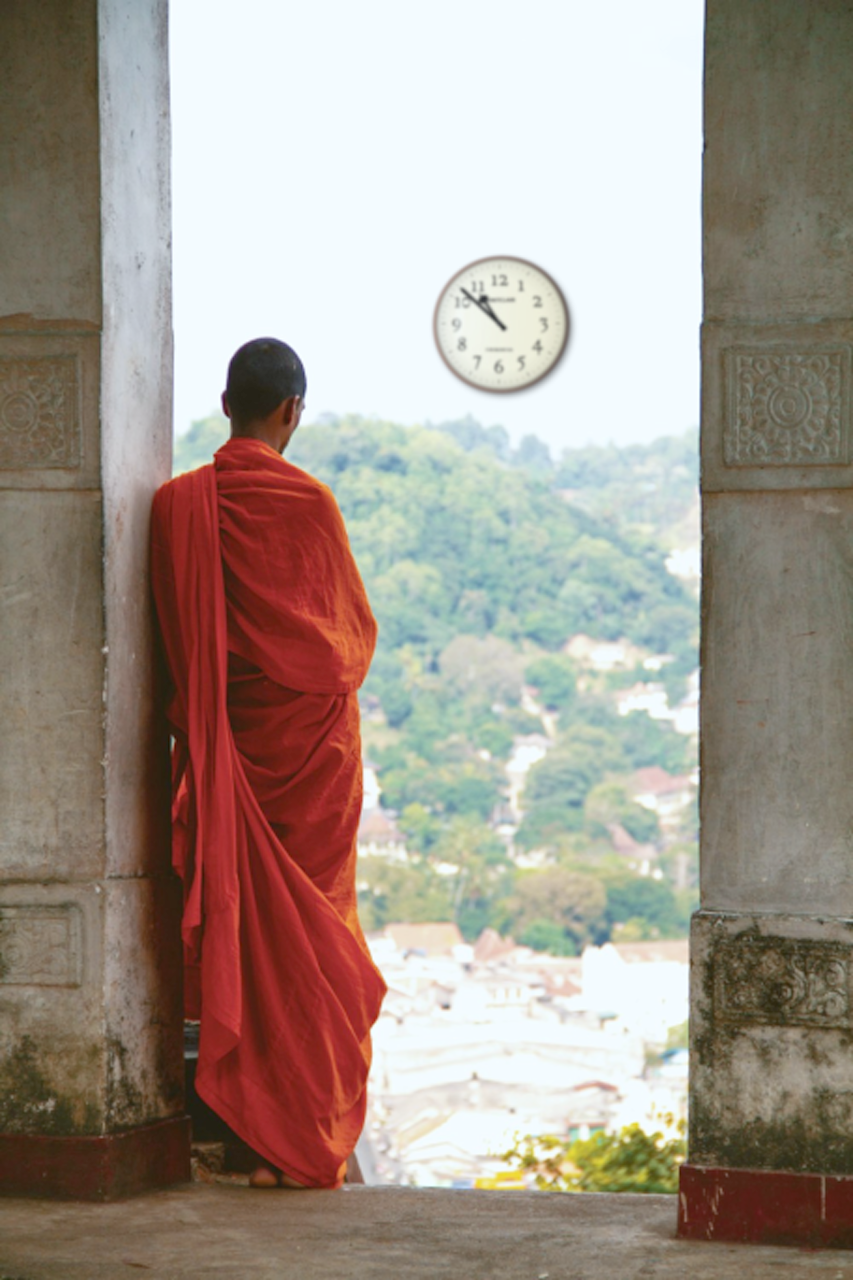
h=10 m=52
